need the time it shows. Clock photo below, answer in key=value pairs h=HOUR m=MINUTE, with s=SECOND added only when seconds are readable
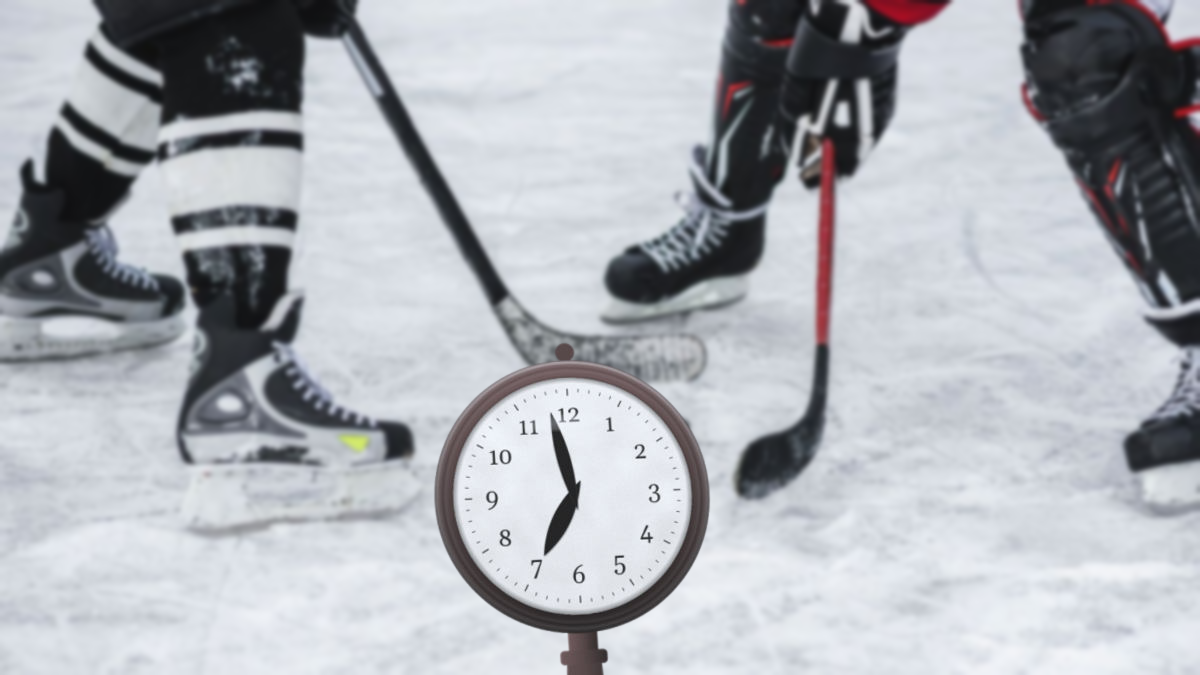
h=6 m=58
